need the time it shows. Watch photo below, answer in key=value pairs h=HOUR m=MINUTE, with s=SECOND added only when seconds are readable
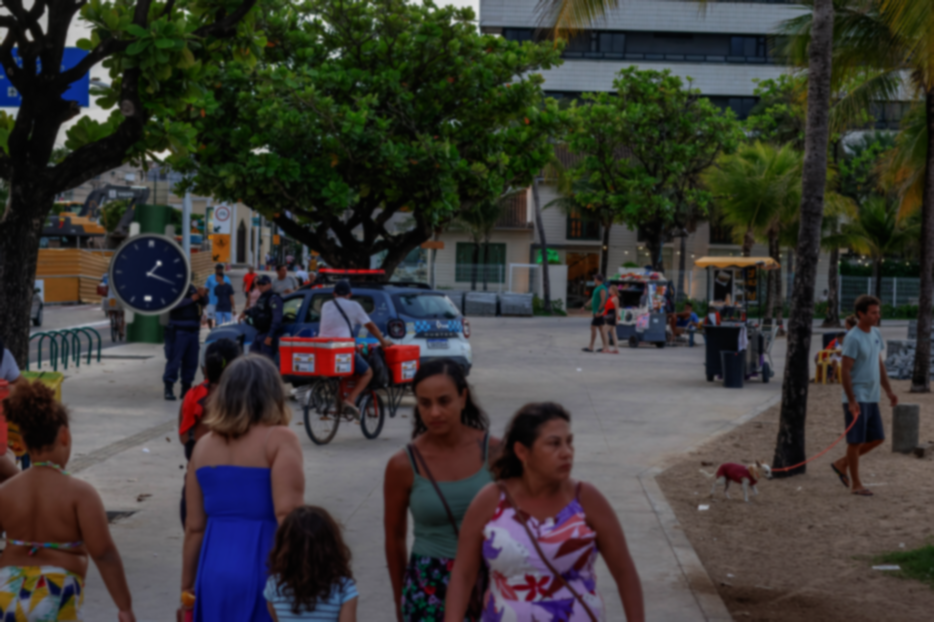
h=1 m=18
